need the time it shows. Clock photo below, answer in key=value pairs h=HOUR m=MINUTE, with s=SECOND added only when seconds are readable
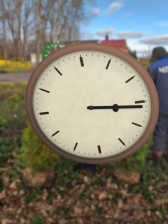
h=3 m=16
